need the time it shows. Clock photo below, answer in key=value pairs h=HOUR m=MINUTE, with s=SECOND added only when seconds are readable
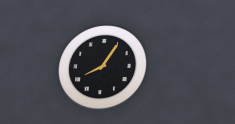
h=8 m=5
